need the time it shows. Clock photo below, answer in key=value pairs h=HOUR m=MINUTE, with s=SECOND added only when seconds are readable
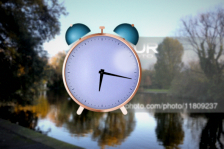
h=6 m=17
